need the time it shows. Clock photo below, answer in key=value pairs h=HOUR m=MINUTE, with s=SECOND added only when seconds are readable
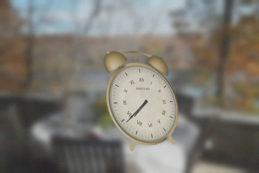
h=7 m=39
